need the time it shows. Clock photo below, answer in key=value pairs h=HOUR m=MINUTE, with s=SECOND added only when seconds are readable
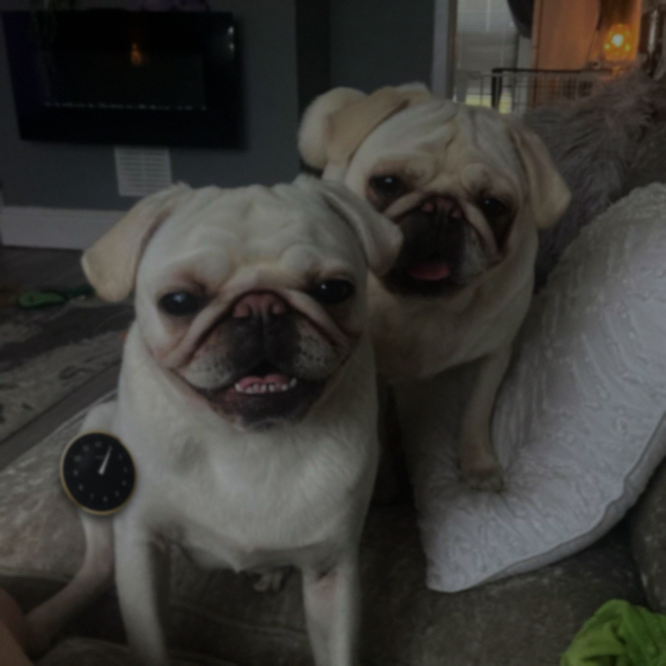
h=1 m=5
